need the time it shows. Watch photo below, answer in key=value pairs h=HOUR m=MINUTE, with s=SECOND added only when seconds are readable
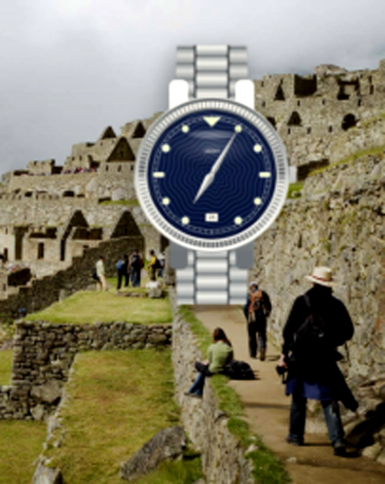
h=7 m=5
